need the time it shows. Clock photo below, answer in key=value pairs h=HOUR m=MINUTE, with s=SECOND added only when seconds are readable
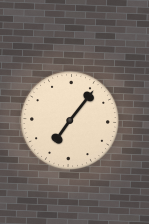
h=7 m=6
